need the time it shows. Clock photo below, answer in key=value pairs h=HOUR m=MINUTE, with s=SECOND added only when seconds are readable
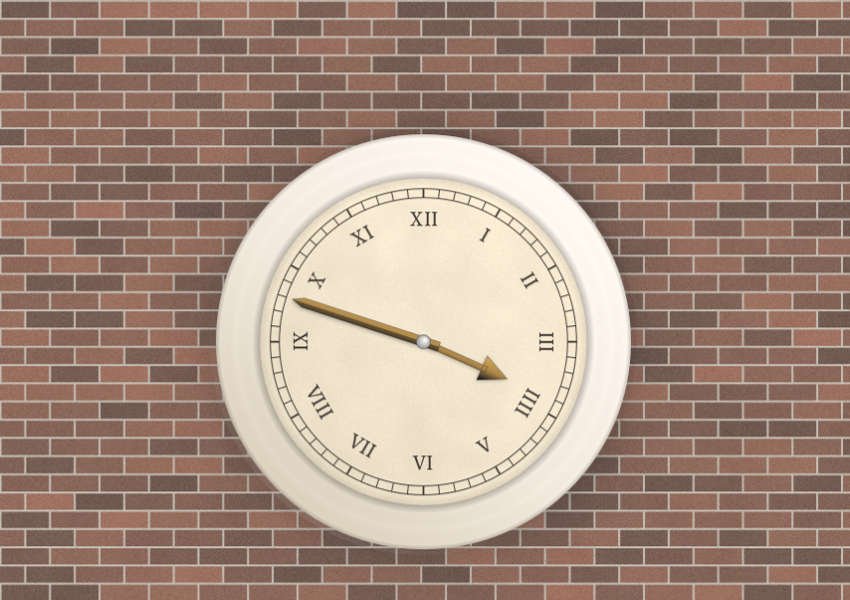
h=3 m=48
